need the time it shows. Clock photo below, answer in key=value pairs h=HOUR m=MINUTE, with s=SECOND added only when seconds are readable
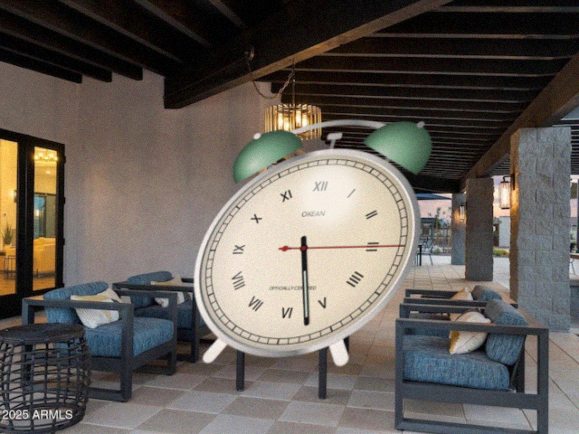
h=5 m=27 s=15
